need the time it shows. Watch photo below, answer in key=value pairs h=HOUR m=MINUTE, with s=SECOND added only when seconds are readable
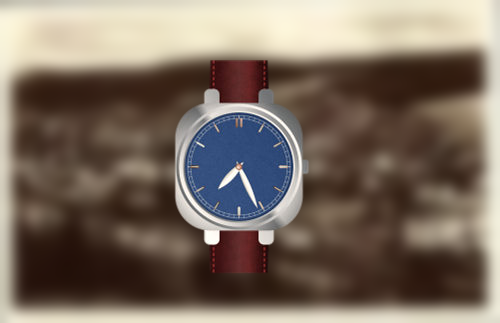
h=7 m=26
